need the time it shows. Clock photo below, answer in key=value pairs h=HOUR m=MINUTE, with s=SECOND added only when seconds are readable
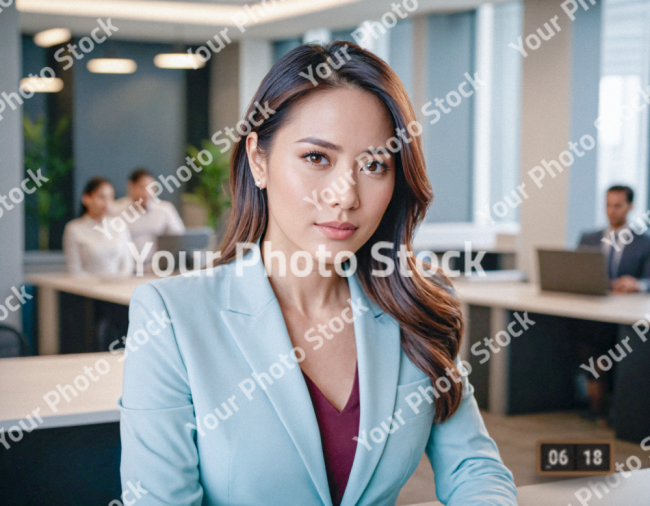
h=6 m=18
